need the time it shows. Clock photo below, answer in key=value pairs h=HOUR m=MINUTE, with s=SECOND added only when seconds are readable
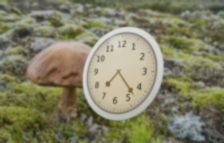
h=7 m=23
